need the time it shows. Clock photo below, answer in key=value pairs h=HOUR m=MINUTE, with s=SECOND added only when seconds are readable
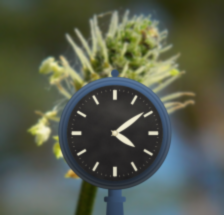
h=4 m=9
